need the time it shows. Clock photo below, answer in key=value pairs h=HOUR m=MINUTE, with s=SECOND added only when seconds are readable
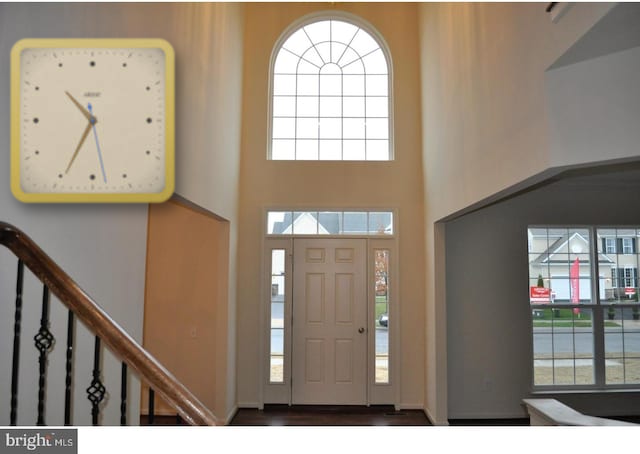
h=10 m=34 s=28
